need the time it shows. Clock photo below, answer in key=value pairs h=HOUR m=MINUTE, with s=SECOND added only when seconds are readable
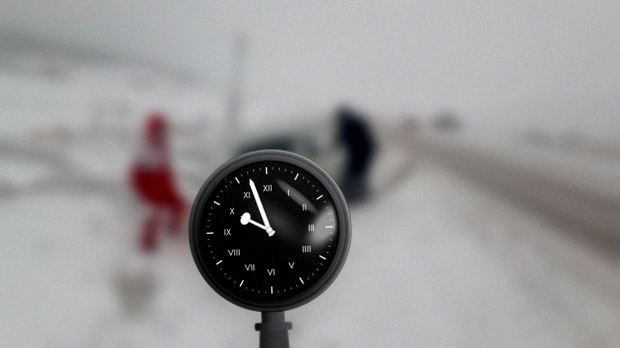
h=9 m=57
